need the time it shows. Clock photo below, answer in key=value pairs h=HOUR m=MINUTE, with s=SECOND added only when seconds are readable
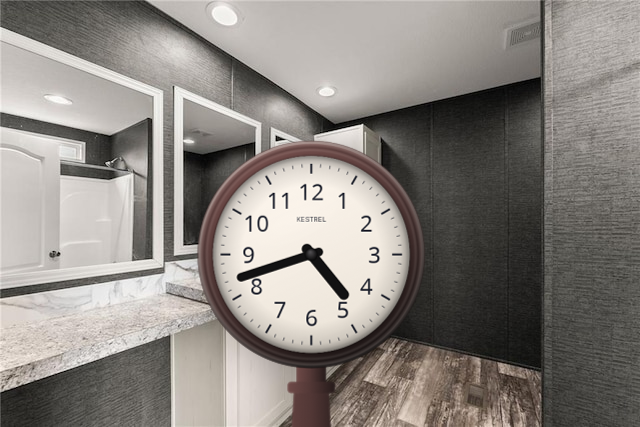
h=4 m=42
